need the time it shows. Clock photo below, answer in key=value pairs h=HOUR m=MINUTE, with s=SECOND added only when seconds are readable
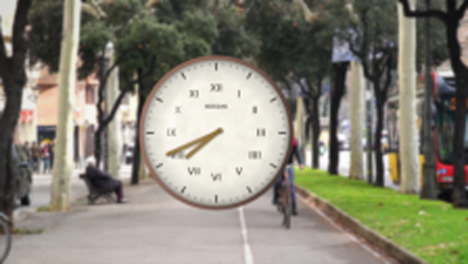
h=7 m=41
